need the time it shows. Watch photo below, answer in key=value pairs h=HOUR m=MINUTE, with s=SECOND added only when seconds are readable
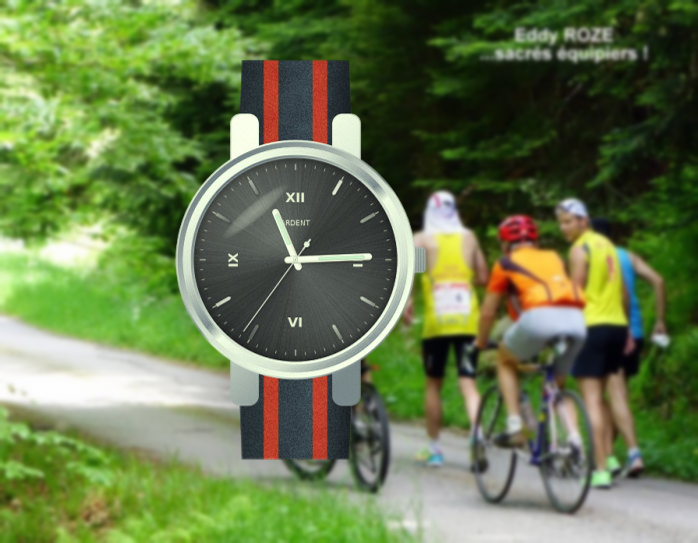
h=11 m=14 s=36
